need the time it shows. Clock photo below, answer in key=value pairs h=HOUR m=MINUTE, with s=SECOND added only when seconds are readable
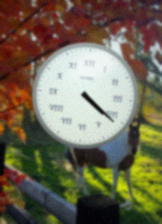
h=4 m=21
